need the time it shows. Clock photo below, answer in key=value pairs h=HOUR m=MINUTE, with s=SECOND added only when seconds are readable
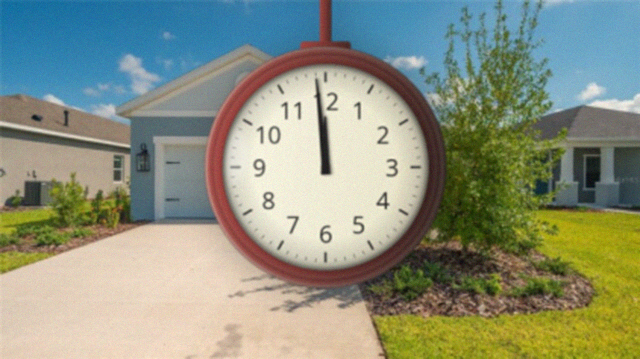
h=11 m=59
